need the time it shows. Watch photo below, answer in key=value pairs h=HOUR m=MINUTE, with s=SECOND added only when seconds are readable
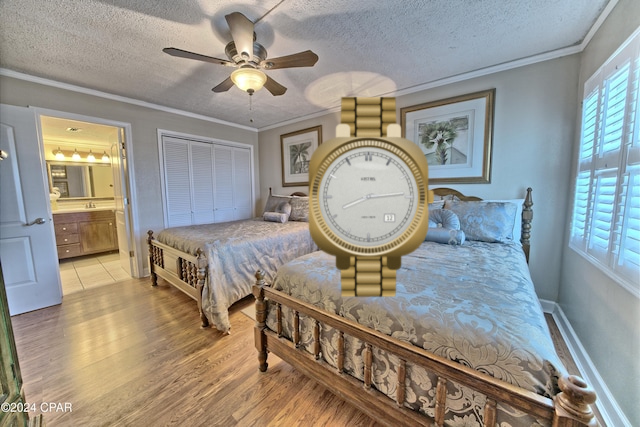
h=8 m=14
